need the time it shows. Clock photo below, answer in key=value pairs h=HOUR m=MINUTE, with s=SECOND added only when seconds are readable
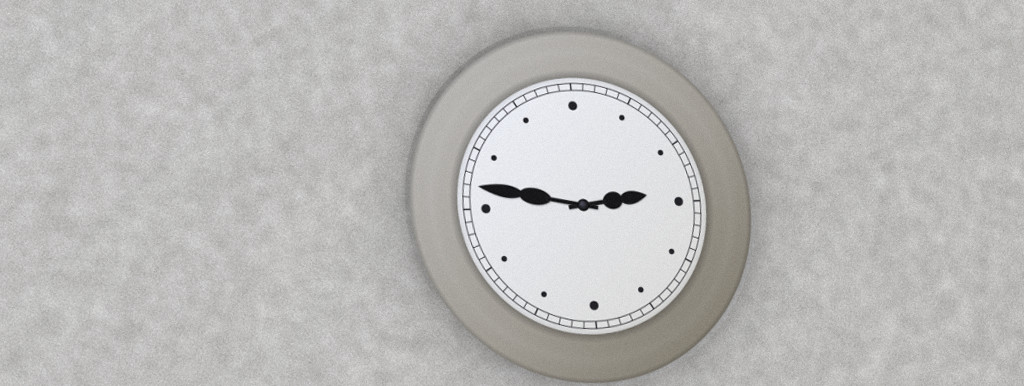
h=2 m=47
